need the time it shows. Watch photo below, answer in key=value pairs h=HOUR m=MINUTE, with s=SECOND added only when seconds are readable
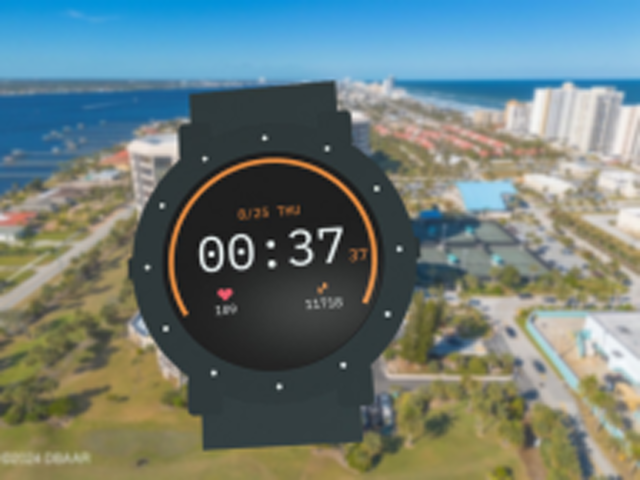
h=0 m=37
